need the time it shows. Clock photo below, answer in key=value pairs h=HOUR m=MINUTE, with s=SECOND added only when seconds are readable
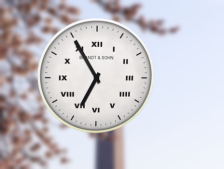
h=6 m=55
